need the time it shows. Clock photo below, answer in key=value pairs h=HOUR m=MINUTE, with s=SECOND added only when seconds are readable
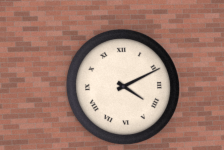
h=4 m=11
